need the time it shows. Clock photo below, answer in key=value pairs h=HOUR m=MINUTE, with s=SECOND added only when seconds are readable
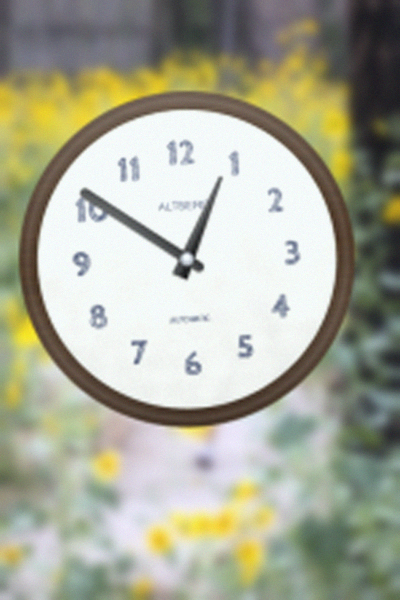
h=12 m=51
